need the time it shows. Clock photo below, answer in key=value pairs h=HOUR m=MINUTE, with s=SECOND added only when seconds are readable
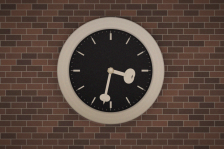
h=3 m=32
